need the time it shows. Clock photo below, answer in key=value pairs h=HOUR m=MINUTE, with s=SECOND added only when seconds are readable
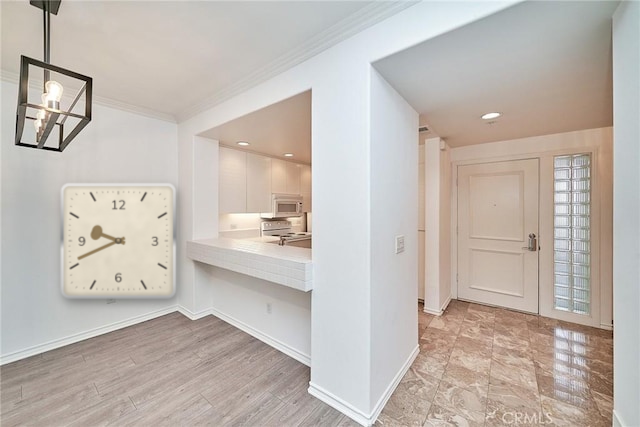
h=9 m=41
